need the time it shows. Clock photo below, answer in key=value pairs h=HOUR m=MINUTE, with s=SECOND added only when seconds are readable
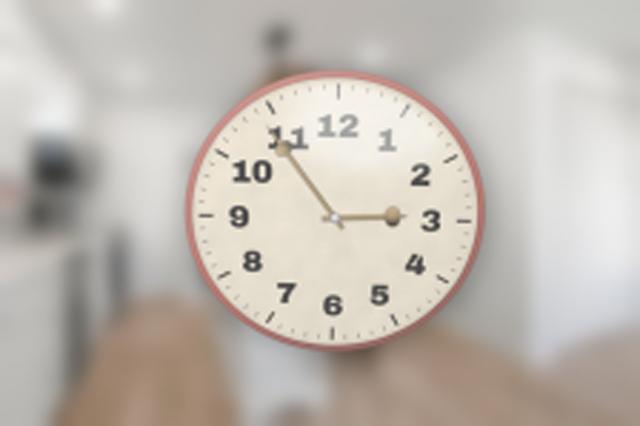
h=2 m=54
